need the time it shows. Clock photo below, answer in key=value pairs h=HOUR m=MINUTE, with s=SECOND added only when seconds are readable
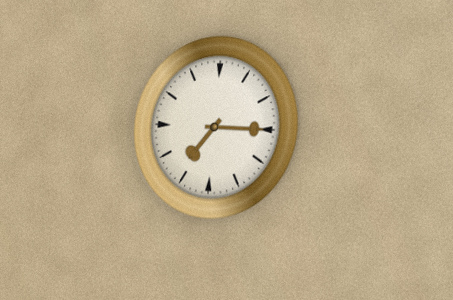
h=7 m=15
